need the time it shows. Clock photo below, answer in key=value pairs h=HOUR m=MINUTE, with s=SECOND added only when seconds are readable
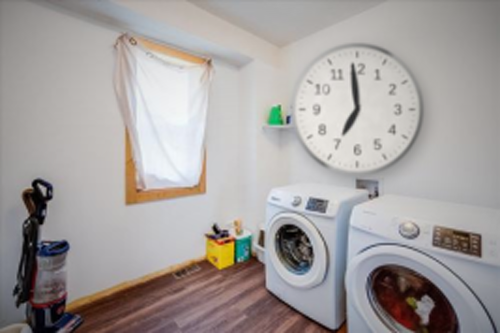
h=6 m=59
